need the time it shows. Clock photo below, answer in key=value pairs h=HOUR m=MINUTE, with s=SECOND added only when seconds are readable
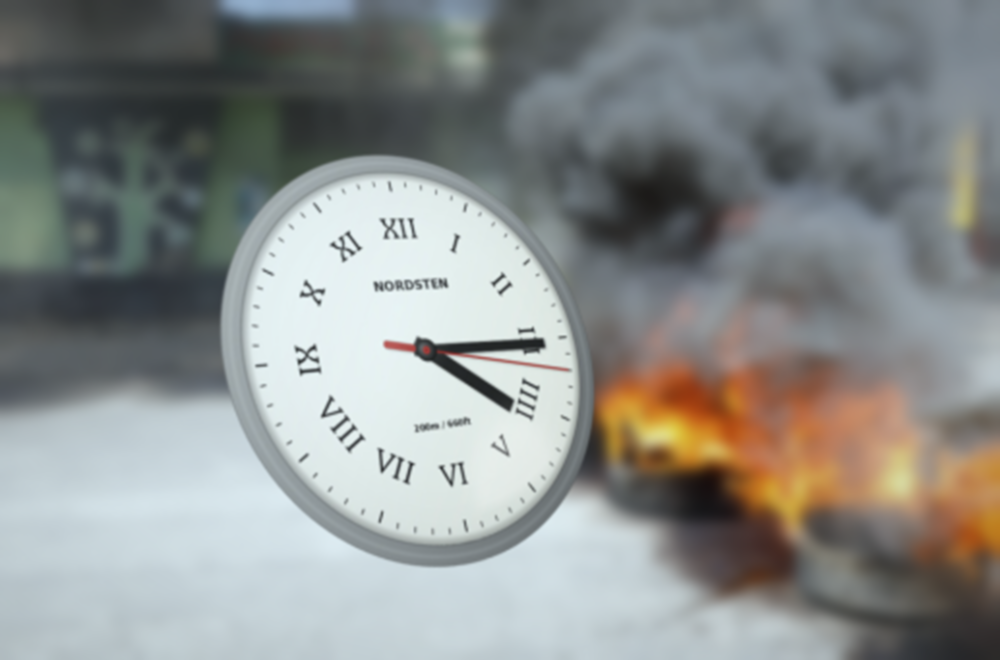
h=4 m=15 s=17
